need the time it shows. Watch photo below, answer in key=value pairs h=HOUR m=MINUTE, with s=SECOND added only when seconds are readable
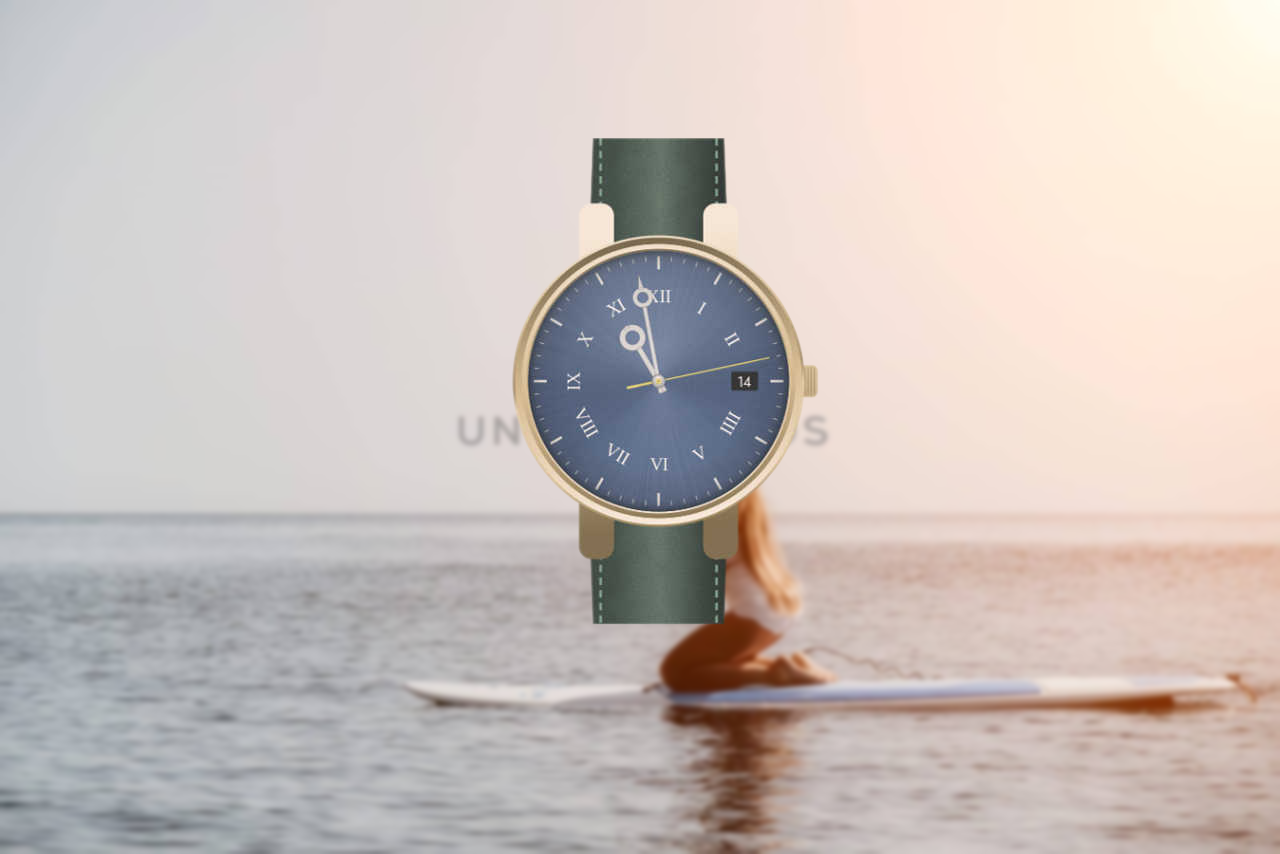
h=10 m=58 s=13
